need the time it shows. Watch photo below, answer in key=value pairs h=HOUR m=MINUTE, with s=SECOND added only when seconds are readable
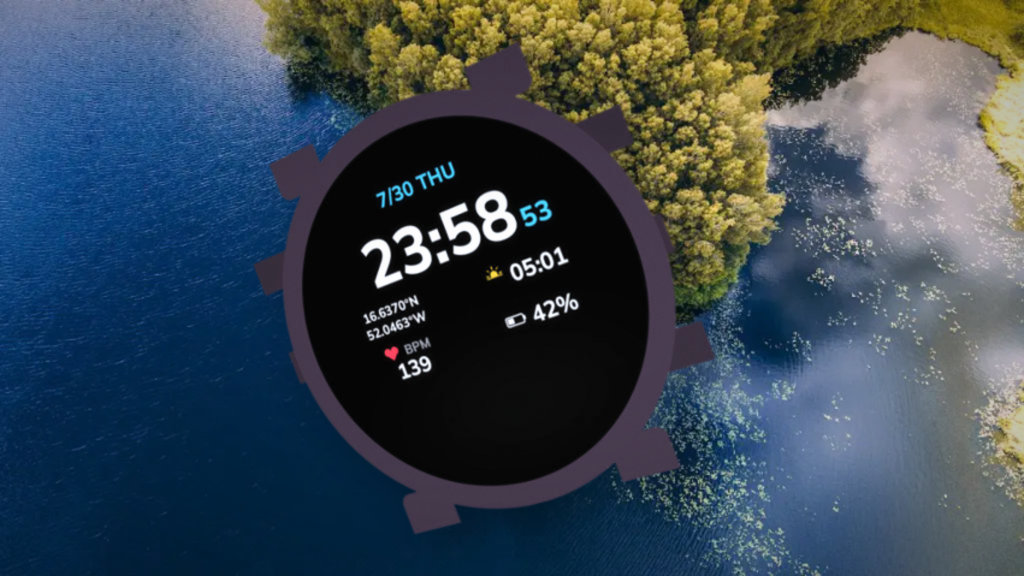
h=23 m=58 s=53
